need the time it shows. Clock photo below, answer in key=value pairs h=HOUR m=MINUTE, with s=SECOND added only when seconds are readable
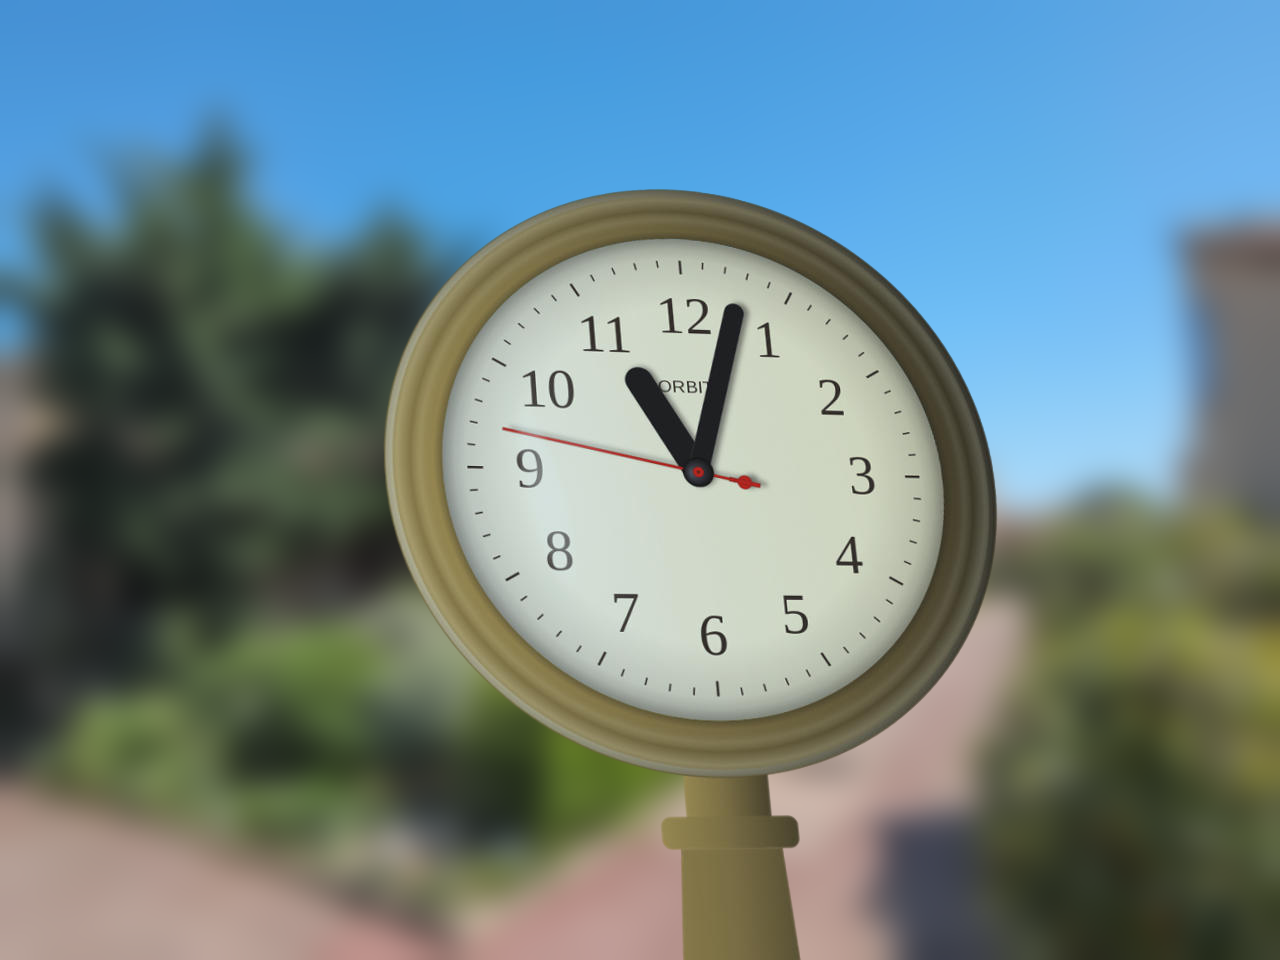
h=11 m=2 s=47
